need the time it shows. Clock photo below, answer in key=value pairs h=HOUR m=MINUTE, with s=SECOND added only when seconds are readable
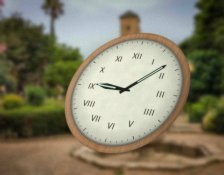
h=9 m=8
